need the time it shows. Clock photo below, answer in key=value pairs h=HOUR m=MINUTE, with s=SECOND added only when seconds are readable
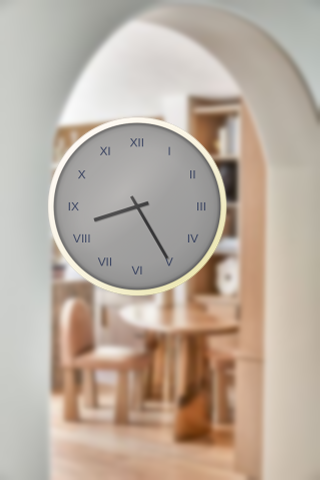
h=8 m=25
